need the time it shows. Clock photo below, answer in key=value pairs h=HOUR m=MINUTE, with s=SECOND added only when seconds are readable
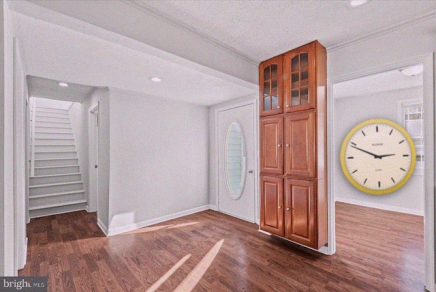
h=2 m=49
